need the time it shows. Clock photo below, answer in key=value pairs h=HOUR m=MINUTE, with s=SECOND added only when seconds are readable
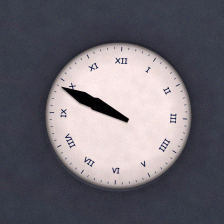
h=9 m=49
